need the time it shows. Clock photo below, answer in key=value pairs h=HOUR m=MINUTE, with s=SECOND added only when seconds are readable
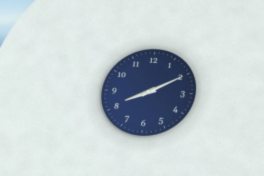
h=8 m=10
